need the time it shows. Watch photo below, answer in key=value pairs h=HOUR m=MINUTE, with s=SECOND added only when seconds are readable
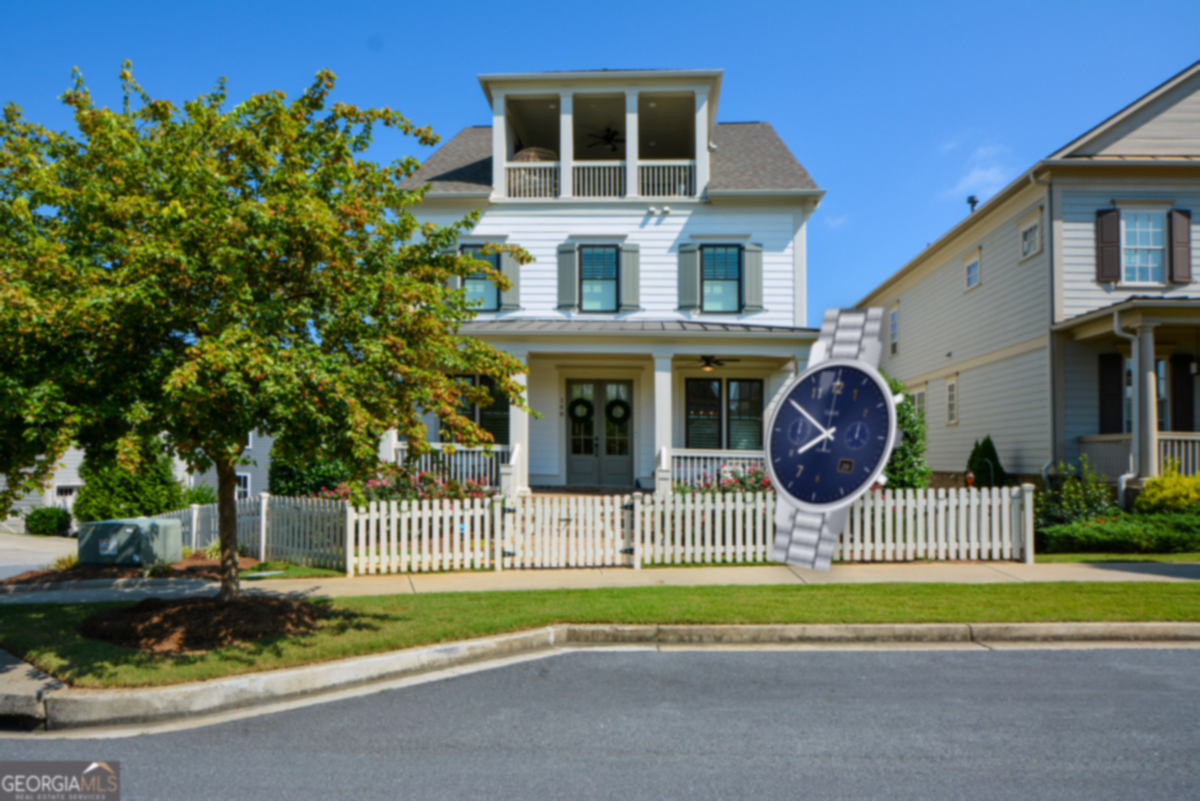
h=7 m=50
